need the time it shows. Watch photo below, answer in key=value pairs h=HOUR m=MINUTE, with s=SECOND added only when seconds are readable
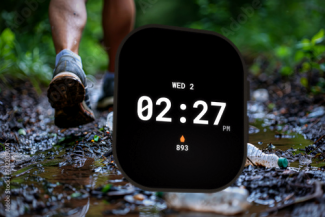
h=2 m=27
